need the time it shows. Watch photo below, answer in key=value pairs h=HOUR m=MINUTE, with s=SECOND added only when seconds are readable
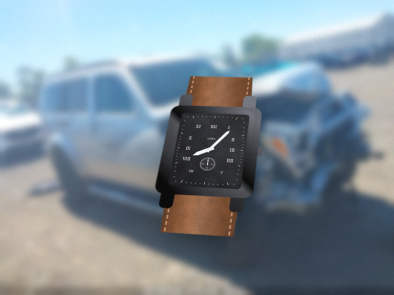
h=8 m=6
